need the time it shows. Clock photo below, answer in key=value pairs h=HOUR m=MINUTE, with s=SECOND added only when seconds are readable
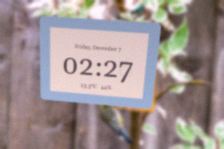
h=2 m=27
